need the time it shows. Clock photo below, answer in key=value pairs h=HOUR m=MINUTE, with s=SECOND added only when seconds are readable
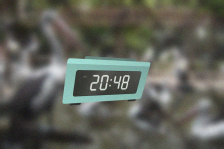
h=20 m=48
